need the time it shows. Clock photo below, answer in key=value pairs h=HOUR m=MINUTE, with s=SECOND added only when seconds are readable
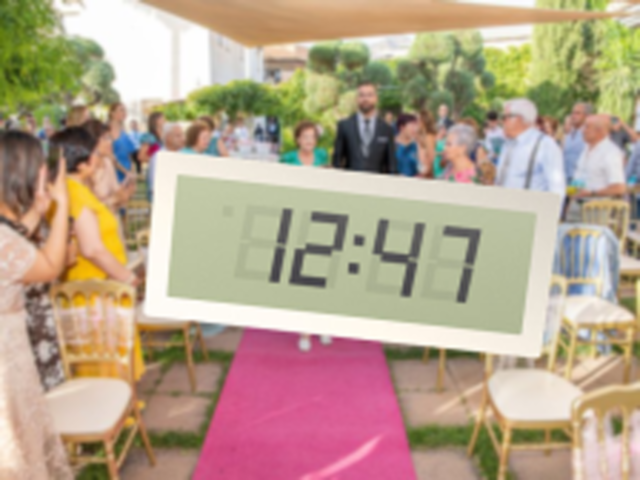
h=12 m=47
